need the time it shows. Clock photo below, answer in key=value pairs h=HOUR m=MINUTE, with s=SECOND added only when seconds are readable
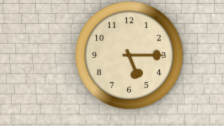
h=5 m=15
